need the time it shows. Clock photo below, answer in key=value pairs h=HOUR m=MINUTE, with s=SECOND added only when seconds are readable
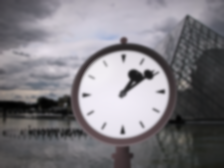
h=1 m=9
